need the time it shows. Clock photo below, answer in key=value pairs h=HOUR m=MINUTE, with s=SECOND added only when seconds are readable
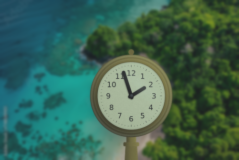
h=1 m=57
